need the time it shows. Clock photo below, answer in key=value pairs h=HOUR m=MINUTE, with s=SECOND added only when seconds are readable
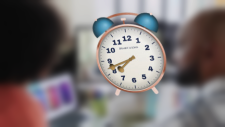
h=7 m=42
